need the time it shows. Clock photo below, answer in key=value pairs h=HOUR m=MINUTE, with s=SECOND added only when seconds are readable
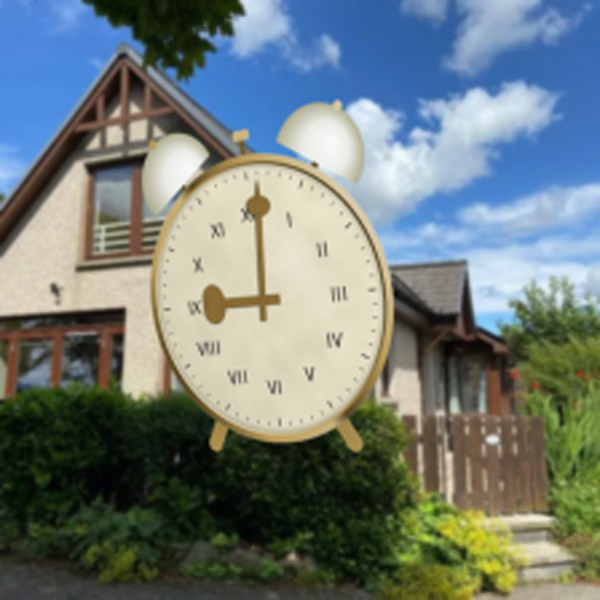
h=9 m=1
